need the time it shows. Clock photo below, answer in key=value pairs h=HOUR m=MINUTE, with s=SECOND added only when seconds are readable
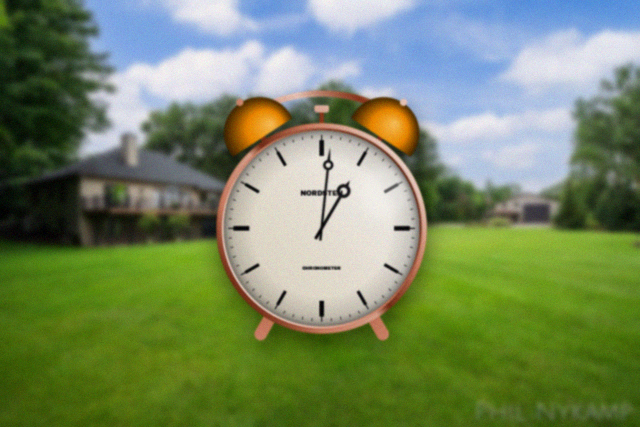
h=1 m=1
